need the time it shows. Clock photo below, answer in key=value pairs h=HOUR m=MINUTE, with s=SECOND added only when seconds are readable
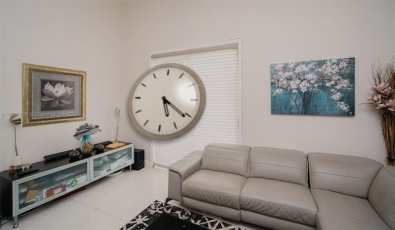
h=5 m=21
